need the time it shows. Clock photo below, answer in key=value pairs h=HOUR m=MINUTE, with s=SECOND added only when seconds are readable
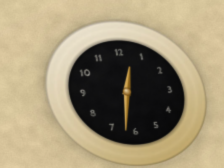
h=12 m=32
